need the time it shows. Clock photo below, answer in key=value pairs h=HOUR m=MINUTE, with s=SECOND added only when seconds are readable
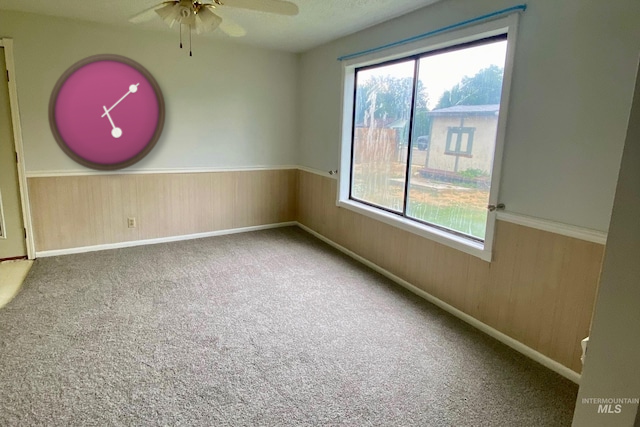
h=5 m=8
